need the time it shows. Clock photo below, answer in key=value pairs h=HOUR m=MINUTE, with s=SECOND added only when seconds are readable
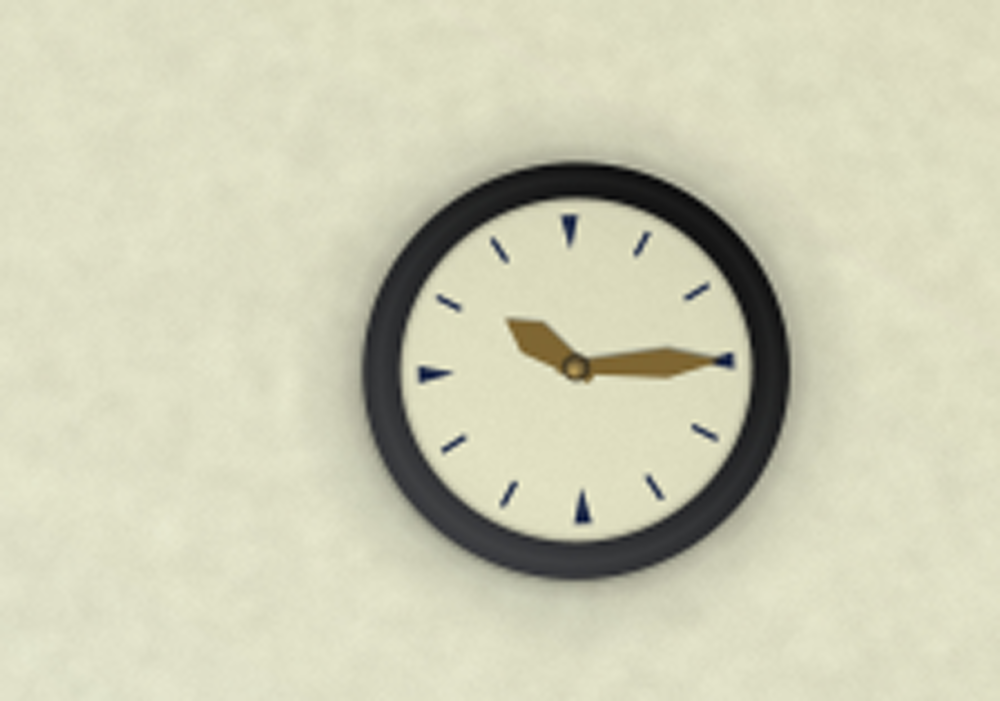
h=10 m=15
